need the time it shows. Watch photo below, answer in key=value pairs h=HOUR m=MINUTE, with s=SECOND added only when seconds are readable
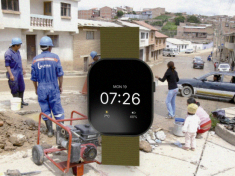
h=7 m=26
